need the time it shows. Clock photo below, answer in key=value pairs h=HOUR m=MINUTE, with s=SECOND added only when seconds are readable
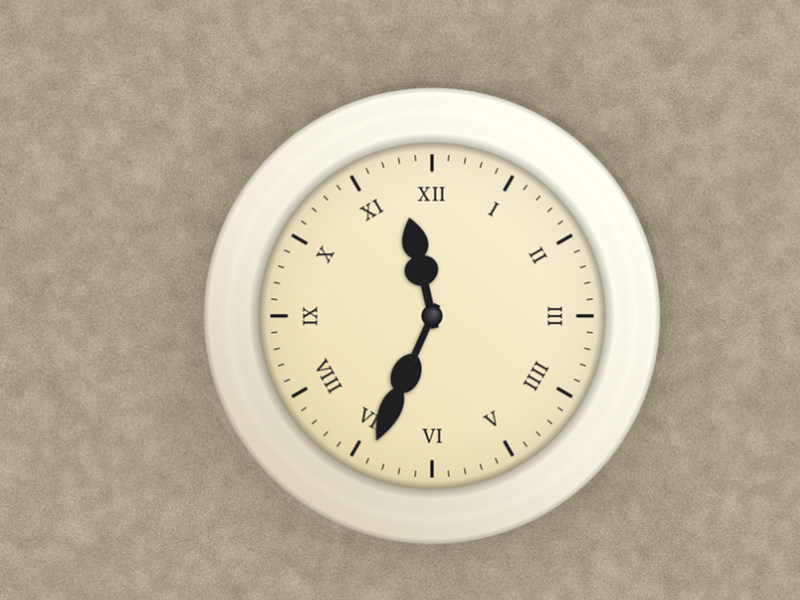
h=11 m=34
